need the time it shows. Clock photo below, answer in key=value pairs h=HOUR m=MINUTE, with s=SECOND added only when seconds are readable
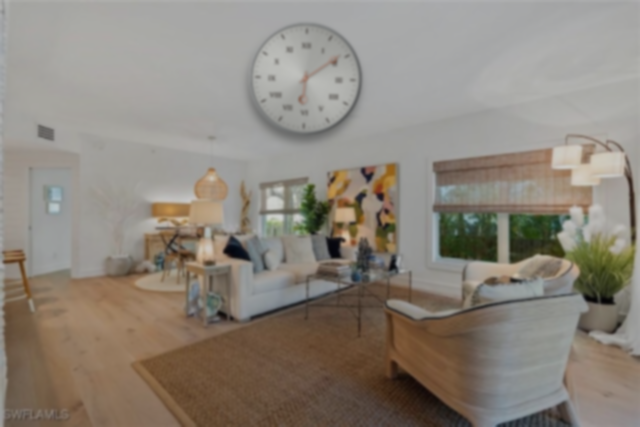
h=6 m=9
